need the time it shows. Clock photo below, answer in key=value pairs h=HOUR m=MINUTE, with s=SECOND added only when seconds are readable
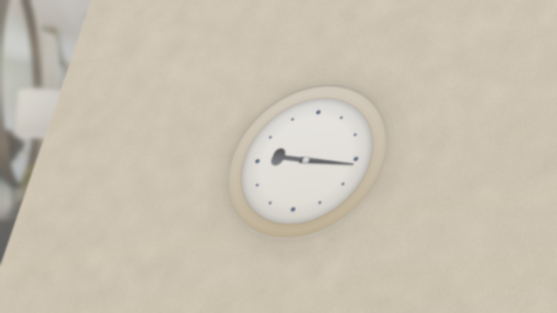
h=9 m=16
